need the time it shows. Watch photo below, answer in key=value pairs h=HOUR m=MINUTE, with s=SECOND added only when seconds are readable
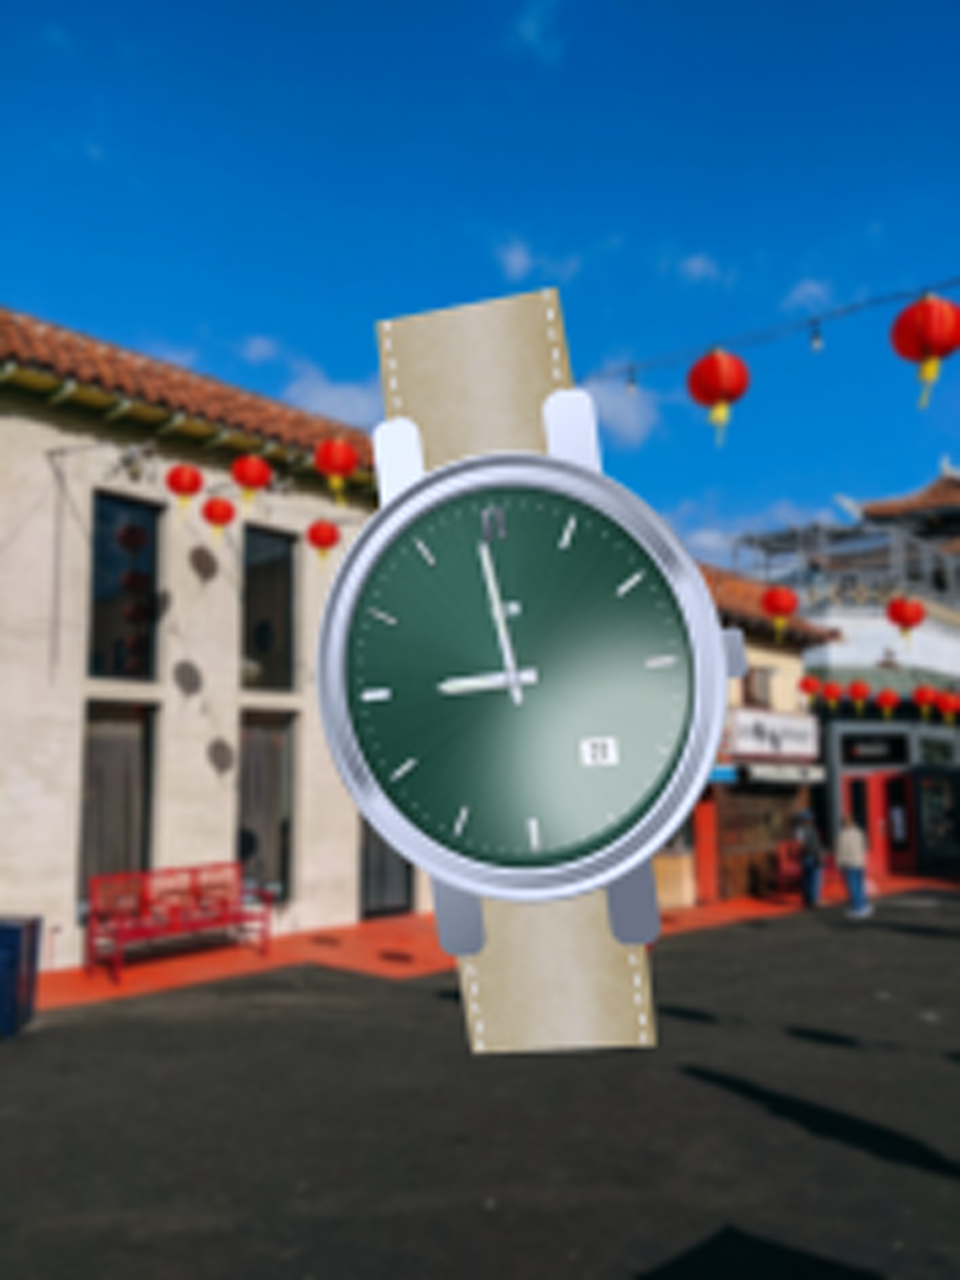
h=8 m=59
